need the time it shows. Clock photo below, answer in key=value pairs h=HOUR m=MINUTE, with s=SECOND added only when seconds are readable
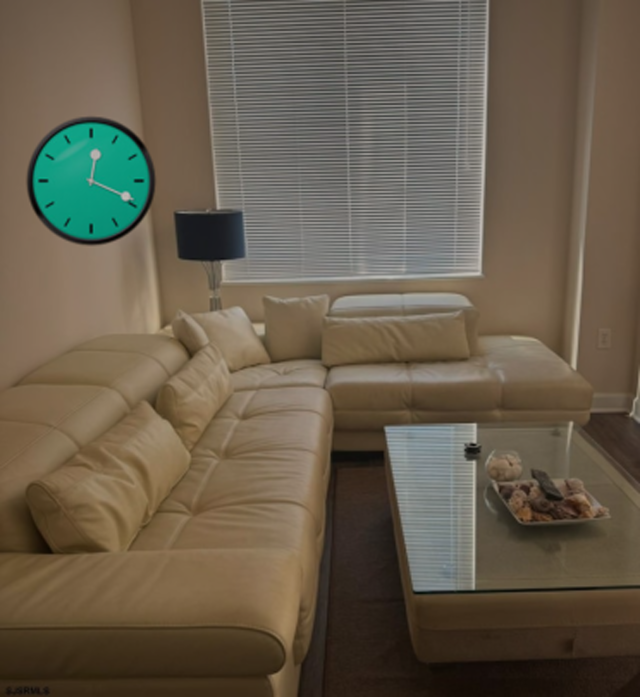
h=12 m=19
